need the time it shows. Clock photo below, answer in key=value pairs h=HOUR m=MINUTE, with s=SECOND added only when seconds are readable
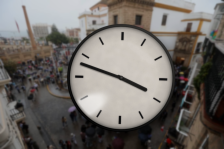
h=3 m=48
